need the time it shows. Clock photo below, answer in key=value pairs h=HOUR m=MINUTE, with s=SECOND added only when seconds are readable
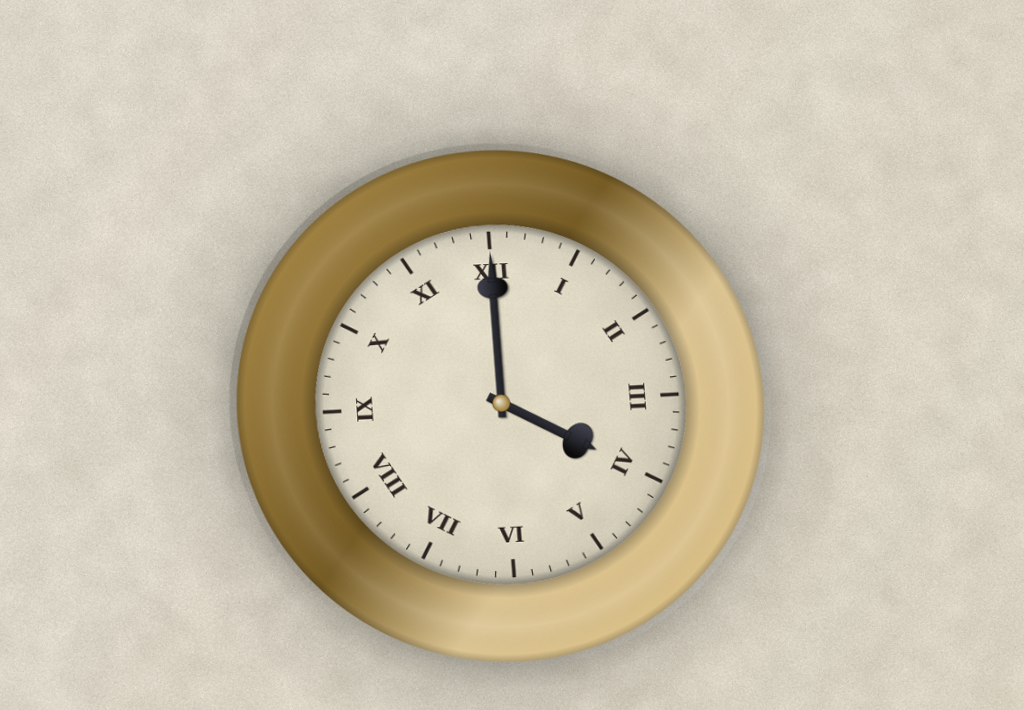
h=4 m=0
